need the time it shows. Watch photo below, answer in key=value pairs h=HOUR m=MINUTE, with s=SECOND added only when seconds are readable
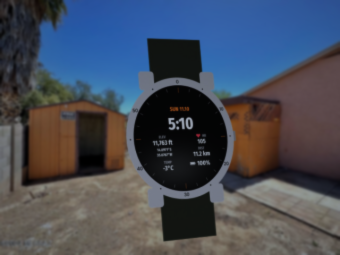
h=5 m=10
